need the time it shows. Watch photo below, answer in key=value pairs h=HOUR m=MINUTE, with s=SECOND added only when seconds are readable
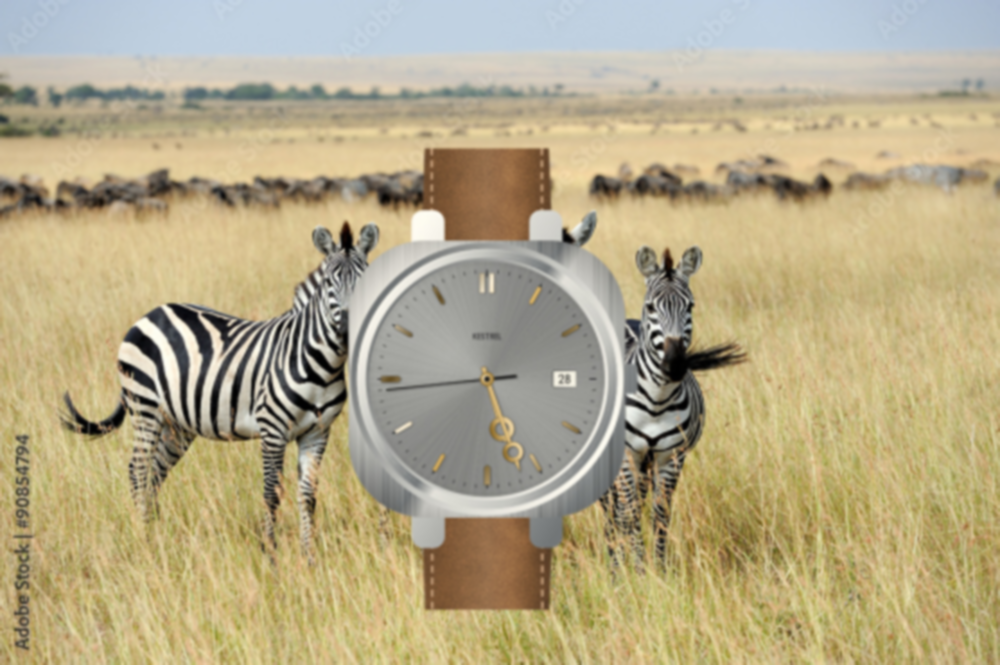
h=5 m=26 s=44
